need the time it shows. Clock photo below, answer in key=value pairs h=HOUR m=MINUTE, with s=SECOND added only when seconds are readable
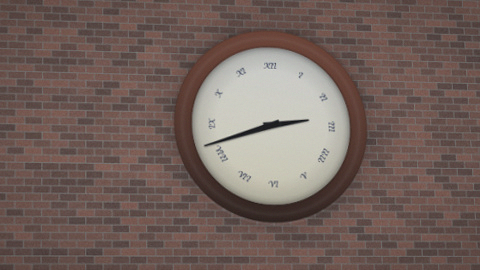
h=2 m=42
